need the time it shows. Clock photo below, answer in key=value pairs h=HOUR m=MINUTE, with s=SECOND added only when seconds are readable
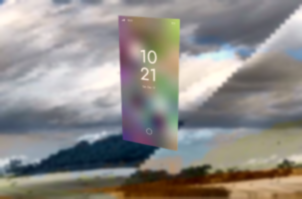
h=10 m=21
